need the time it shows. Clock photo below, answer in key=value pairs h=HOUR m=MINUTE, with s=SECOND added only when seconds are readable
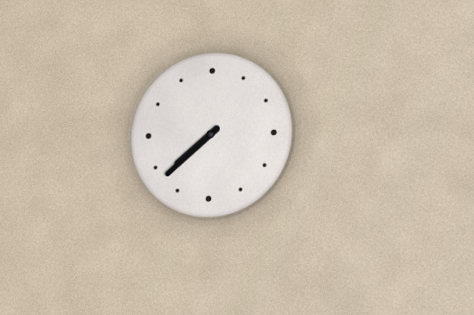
h=7 m=38
